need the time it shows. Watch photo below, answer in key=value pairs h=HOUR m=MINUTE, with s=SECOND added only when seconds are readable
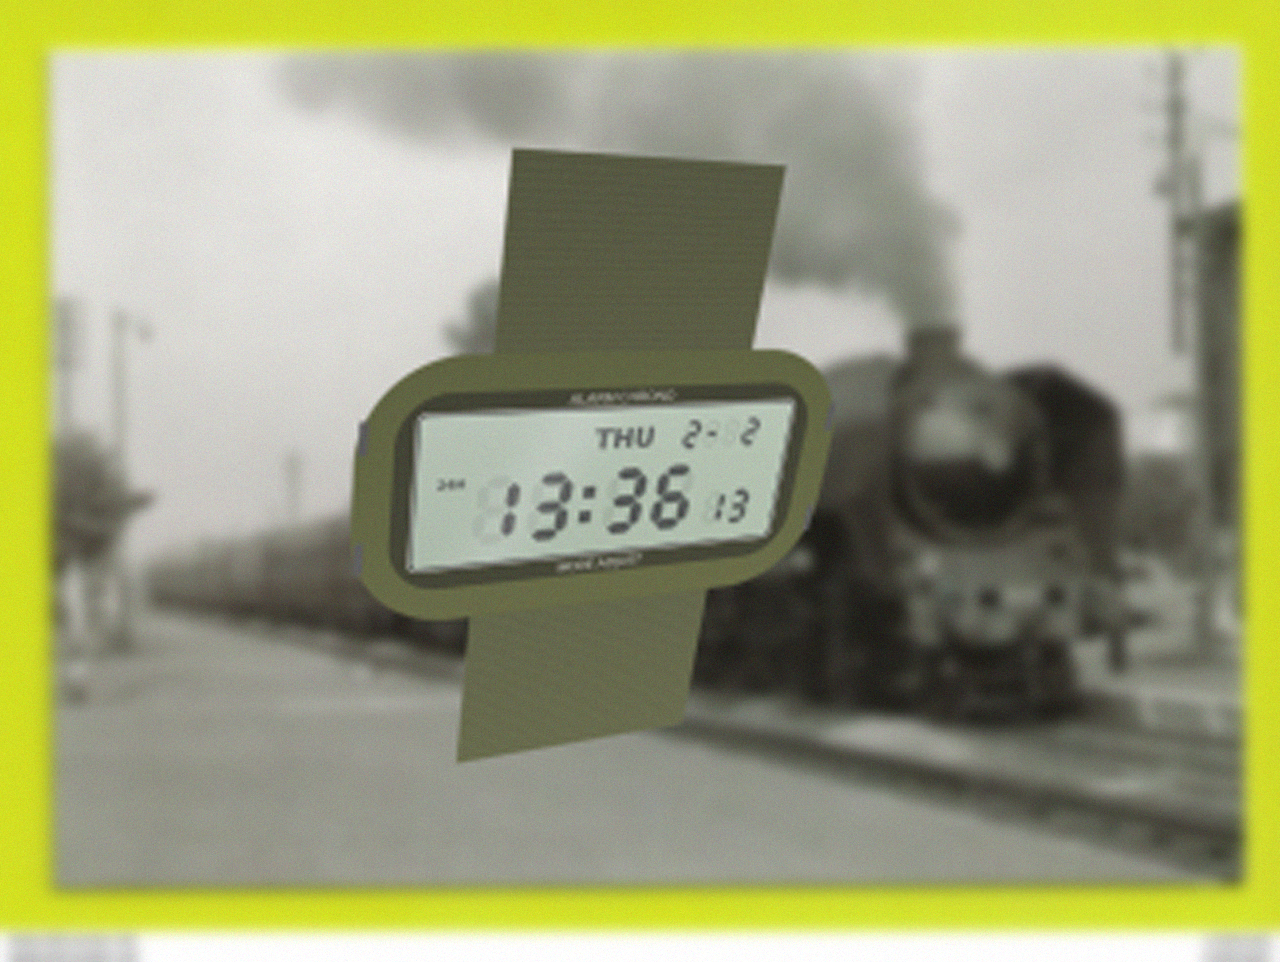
h=13 m=36 s=13
